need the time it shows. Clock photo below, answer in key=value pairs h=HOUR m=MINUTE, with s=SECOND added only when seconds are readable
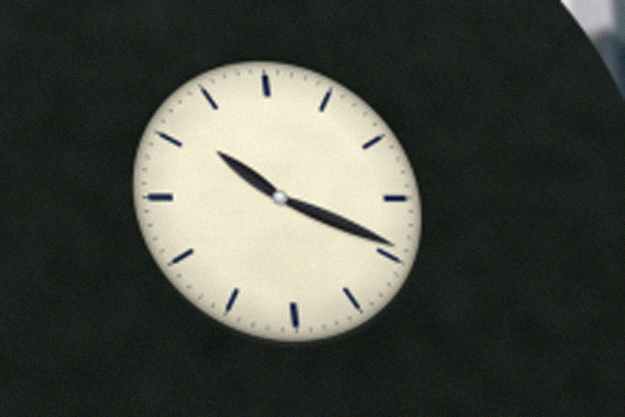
h=10 m=19
